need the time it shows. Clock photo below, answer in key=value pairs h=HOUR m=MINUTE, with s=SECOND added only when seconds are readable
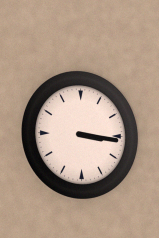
h=3 m=16
